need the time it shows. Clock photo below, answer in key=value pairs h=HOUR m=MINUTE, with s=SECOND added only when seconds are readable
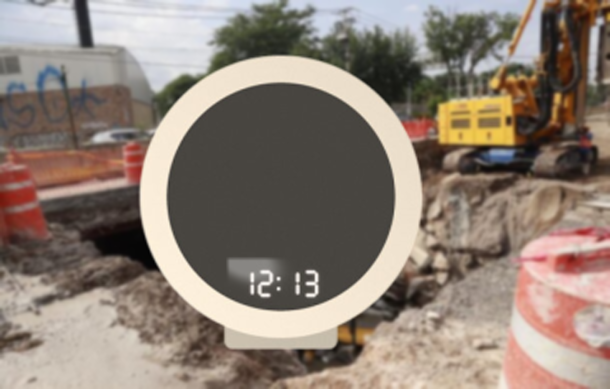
h=12 m=13
